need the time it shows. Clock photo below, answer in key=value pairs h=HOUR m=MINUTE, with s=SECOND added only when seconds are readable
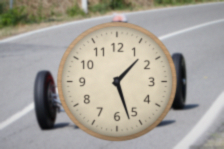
h=1 m=27
